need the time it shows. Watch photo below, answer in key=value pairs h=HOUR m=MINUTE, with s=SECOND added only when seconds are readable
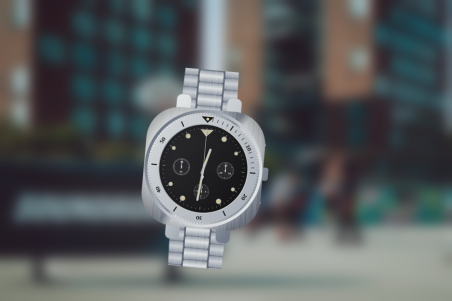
h=12 m=31
